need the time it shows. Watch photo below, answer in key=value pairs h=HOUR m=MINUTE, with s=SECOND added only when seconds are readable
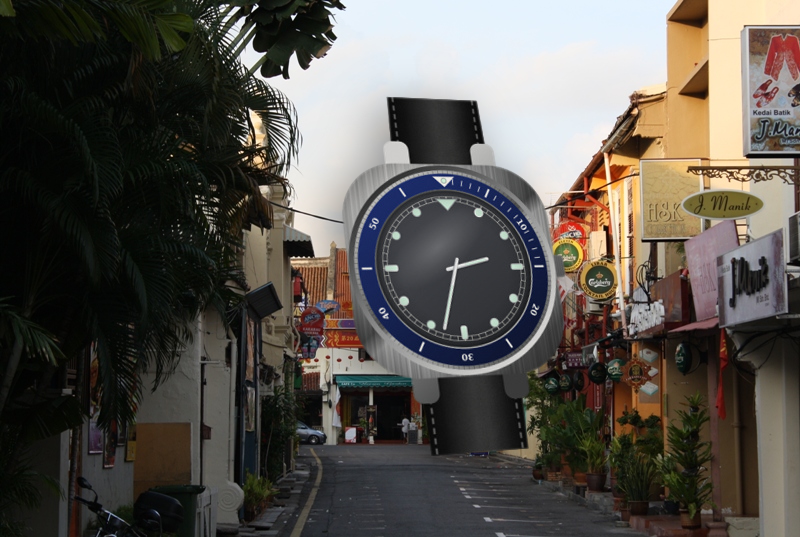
h=2 m=33
